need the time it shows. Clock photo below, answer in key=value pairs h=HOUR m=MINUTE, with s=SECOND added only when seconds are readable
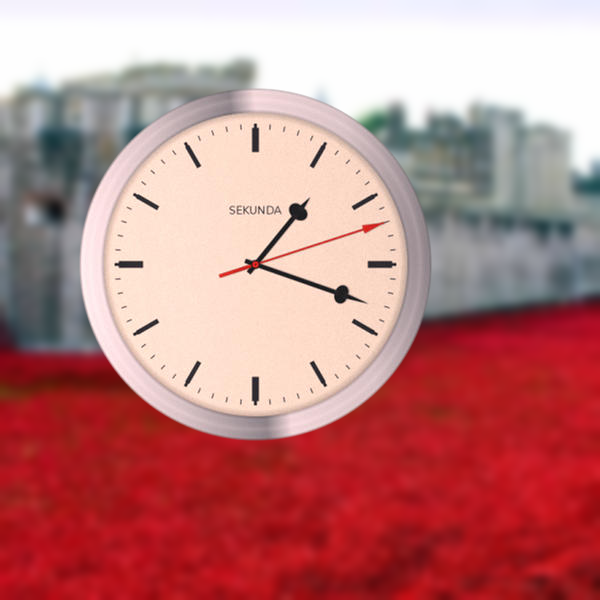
h=1 m=18 s=12
